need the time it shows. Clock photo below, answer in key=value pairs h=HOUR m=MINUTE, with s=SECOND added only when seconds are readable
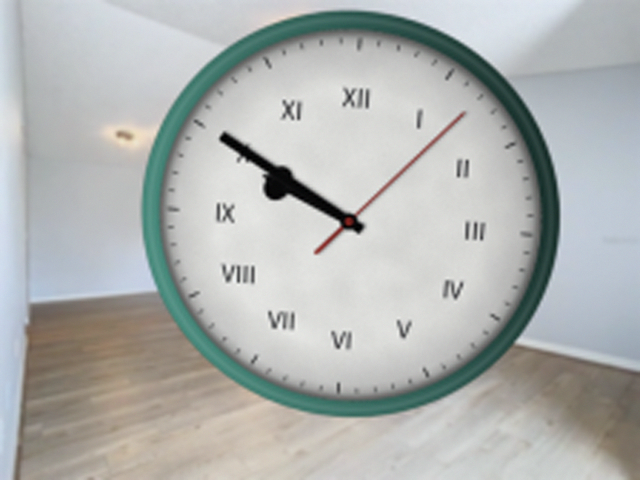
h=9 m=50 s=7
